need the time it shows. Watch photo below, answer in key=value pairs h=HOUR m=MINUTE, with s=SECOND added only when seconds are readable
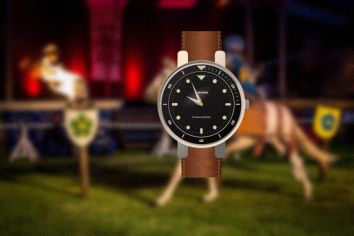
h=9 m=56
